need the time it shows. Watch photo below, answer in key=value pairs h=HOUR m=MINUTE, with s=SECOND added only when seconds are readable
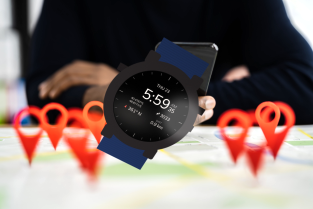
h=5 m=59
